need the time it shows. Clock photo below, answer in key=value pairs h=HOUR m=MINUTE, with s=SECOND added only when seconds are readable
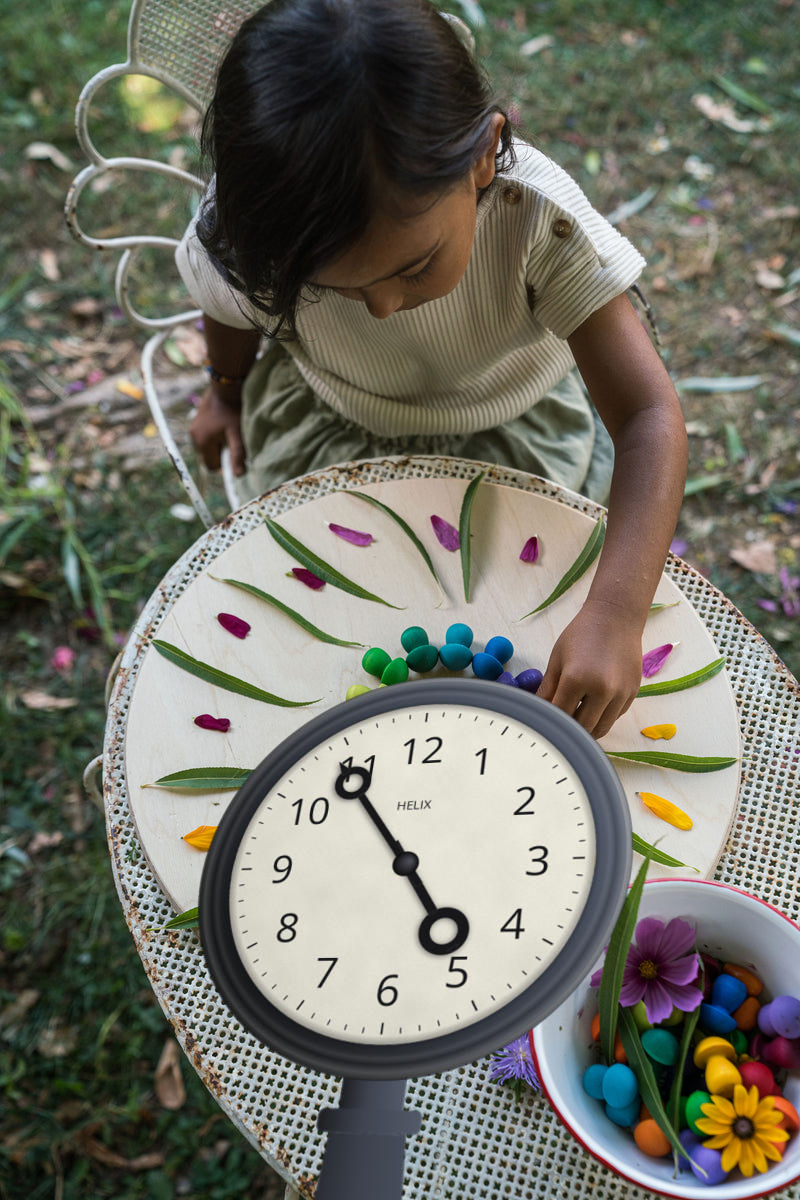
h=4 m=54
